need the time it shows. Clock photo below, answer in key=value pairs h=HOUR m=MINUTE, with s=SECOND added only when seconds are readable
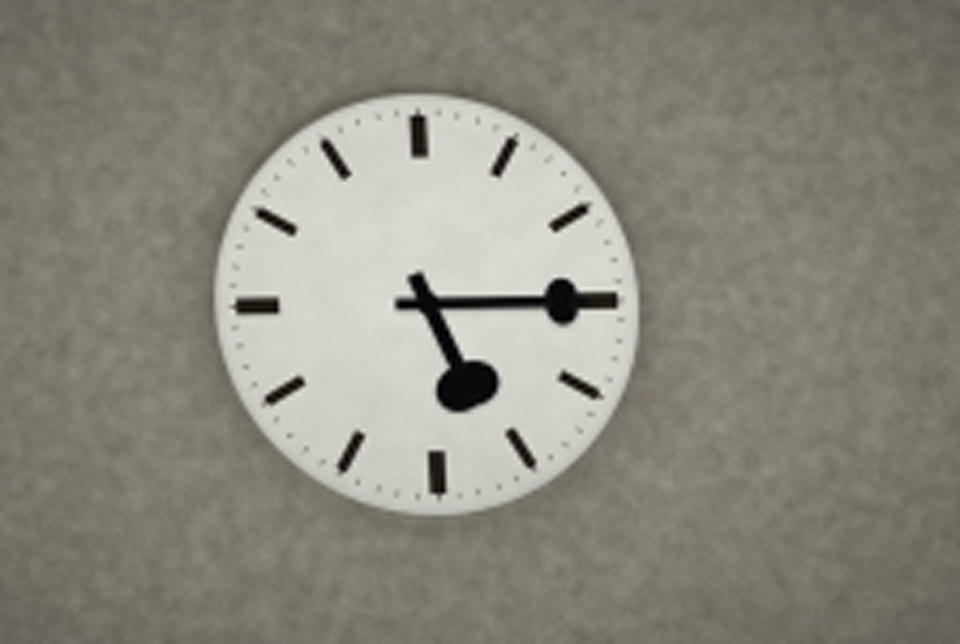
h=5 m=15
